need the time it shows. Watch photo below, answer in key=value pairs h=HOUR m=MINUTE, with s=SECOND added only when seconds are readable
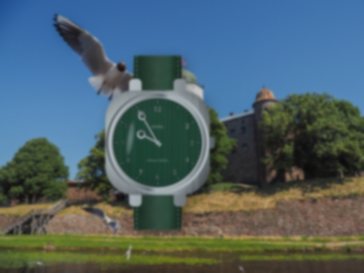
h=9 m=55
